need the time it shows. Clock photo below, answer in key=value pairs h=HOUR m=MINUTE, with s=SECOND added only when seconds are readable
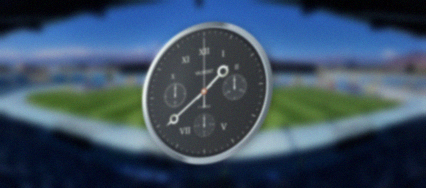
h=1 m=39
